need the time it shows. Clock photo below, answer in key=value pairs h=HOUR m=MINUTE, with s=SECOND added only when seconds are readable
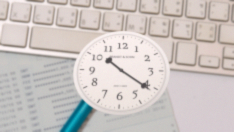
h=10 m=21
